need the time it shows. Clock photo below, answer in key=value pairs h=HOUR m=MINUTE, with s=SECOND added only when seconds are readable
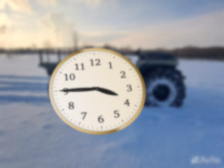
h=3 m=45
